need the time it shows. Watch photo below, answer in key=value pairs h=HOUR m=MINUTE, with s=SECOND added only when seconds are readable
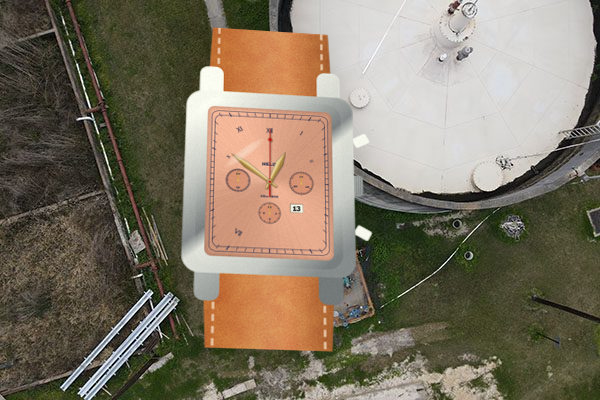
h=12 m=51
